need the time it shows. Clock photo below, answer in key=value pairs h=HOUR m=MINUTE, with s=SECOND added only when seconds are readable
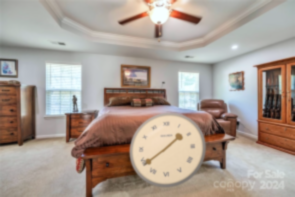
h=1 m=39
